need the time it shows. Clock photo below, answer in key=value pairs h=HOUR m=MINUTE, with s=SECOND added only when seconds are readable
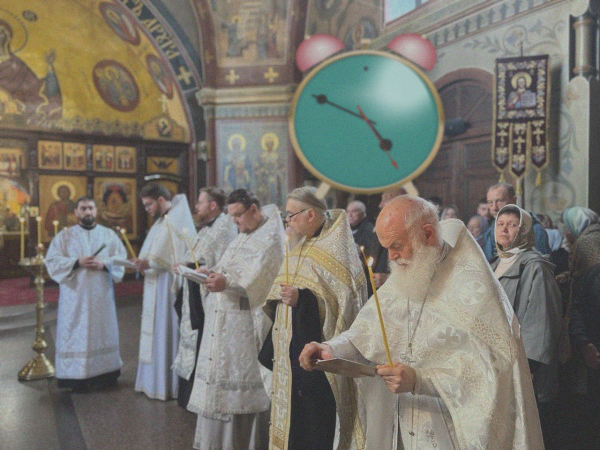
h=4 m=49 s=25
